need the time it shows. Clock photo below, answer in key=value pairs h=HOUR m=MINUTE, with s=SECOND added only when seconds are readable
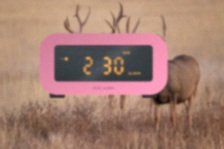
h=2 m=30
